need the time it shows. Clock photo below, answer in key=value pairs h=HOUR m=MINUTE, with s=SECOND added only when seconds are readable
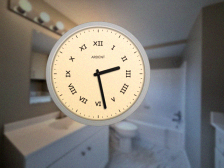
h=2 m=28
